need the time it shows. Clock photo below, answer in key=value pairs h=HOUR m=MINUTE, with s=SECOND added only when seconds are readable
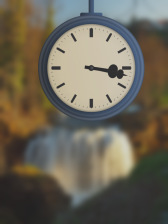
h=3 m=17
